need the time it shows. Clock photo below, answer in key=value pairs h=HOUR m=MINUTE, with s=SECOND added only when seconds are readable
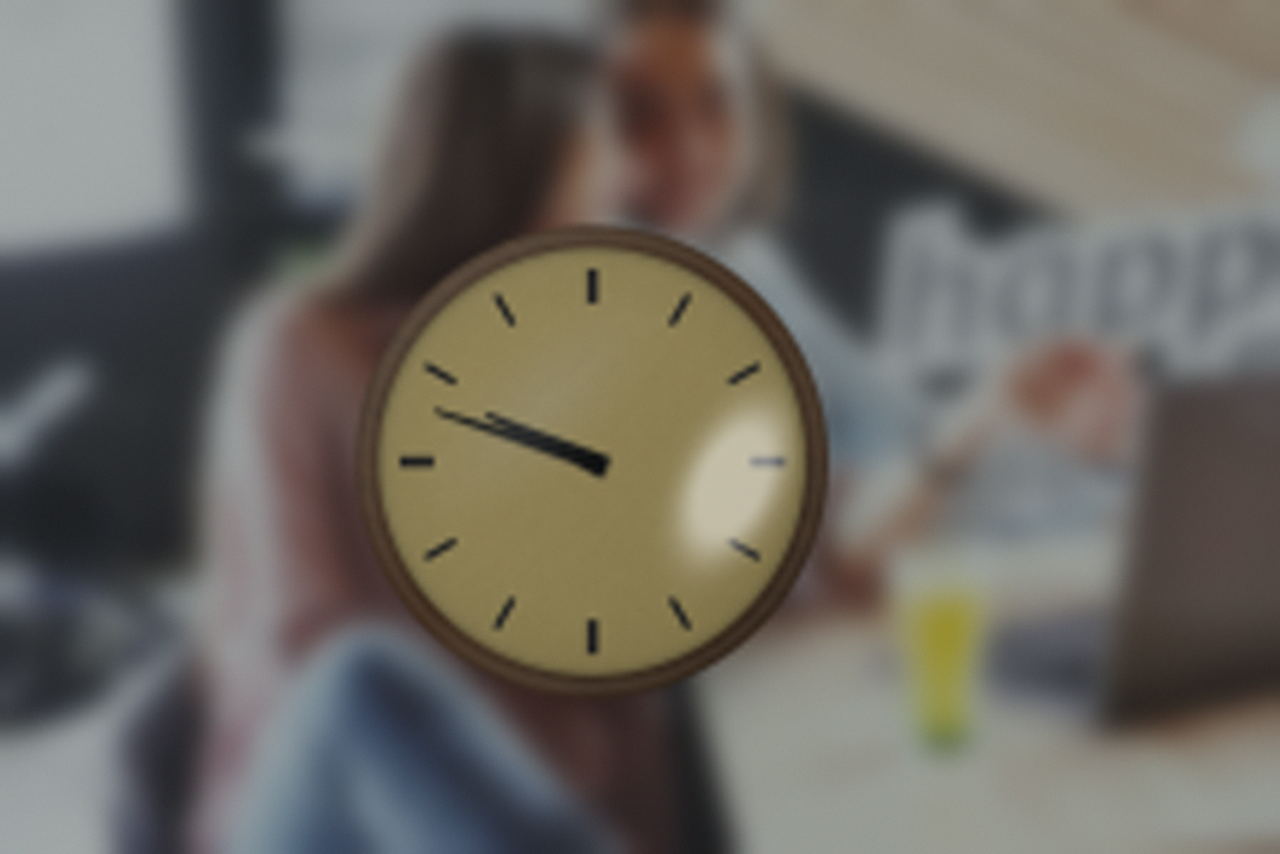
h=9 m=48
